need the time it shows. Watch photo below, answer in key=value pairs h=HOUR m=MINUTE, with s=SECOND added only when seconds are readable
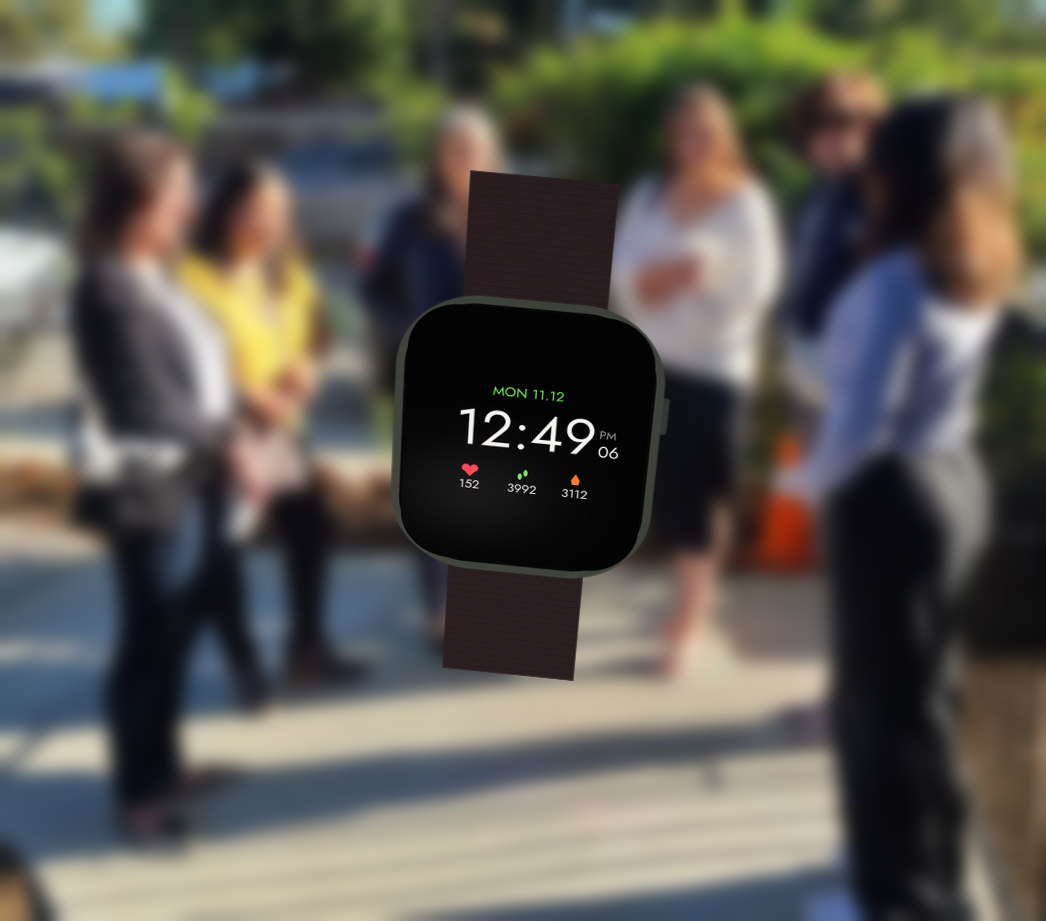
h=12 m=49 s=6
